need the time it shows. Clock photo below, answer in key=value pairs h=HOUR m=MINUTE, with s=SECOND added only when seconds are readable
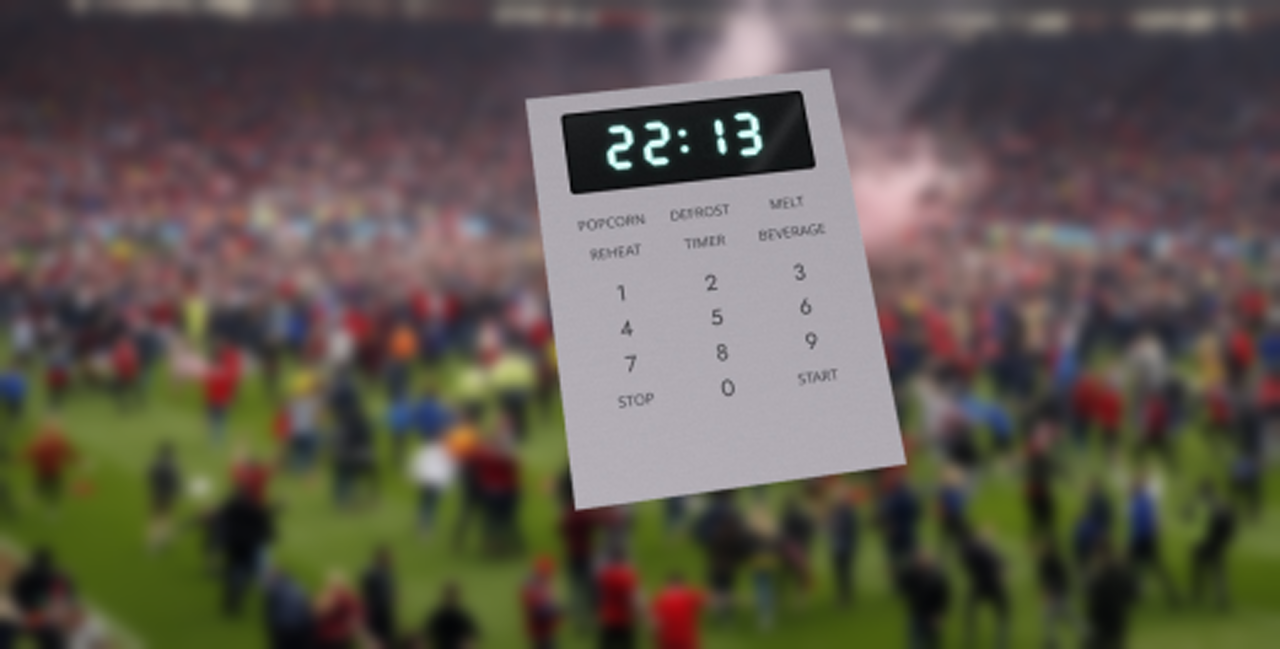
h=22 m=13
